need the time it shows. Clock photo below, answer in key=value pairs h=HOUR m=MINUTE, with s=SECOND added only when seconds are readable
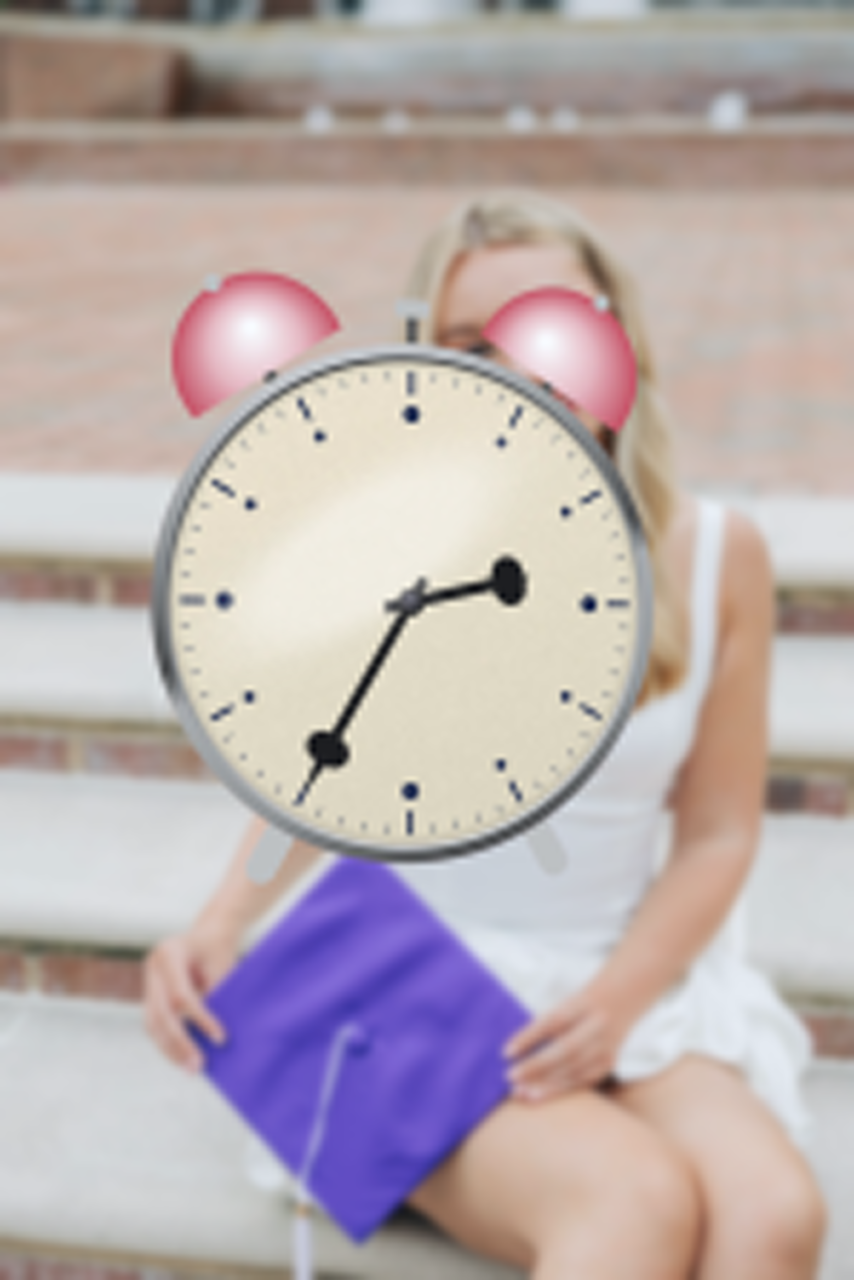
h=2 m=35
